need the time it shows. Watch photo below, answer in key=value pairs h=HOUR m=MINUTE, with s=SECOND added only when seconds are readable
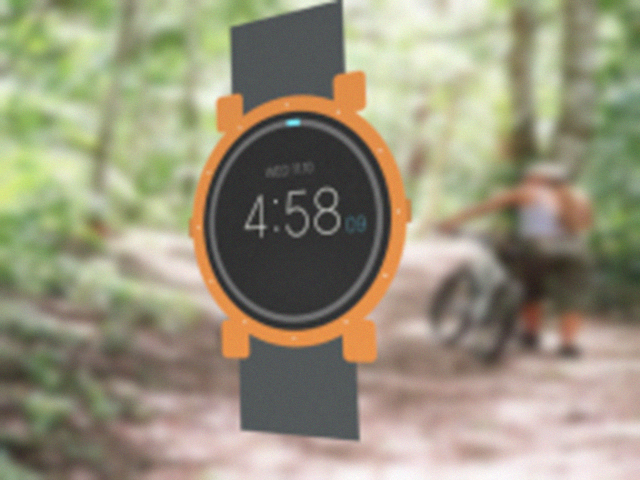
h=4 m=58
